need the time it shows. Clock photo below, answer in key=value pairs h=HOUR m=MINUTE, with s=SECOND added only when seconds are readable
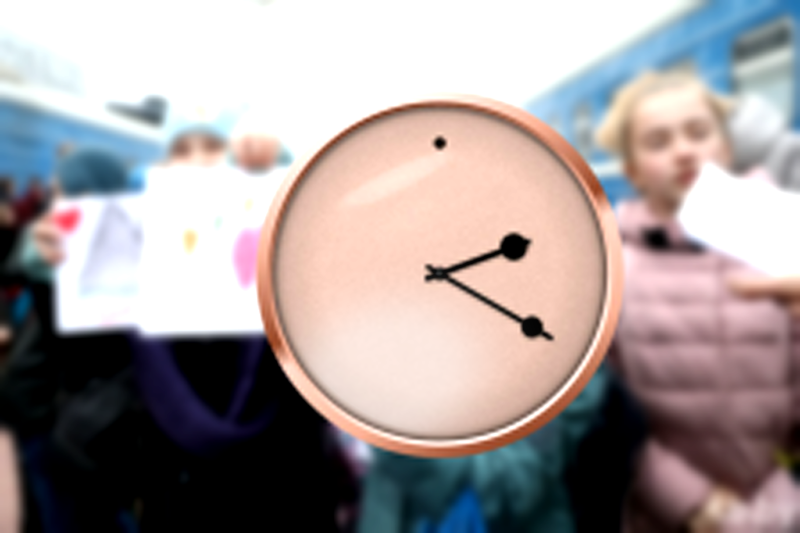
h=2 m=20
